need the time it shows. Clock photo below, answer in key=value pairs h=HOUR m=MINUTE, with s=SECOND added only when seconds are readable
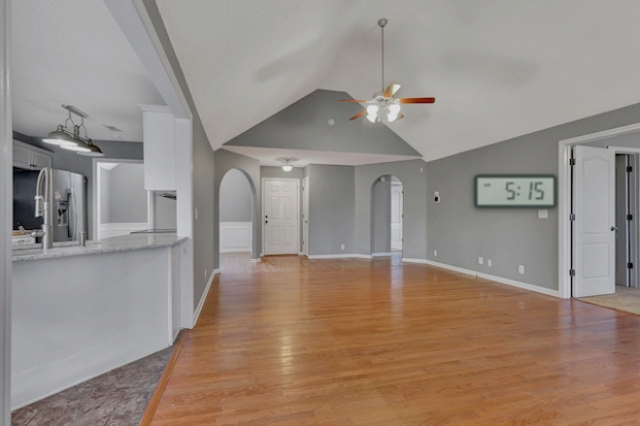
h=5 m=15
